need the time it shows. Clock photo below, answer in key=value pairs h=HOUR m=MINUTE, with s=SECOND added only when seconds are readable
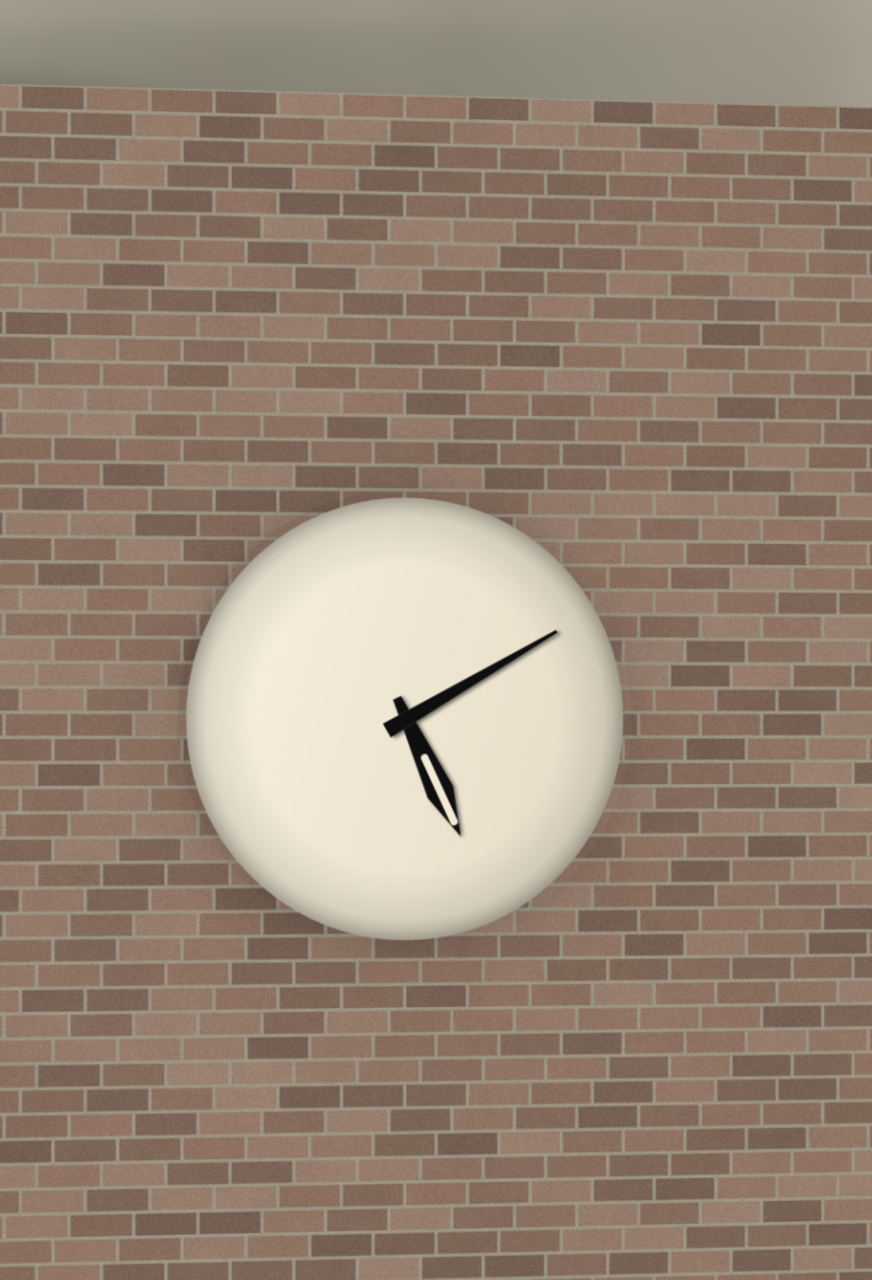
h=5 m=10
